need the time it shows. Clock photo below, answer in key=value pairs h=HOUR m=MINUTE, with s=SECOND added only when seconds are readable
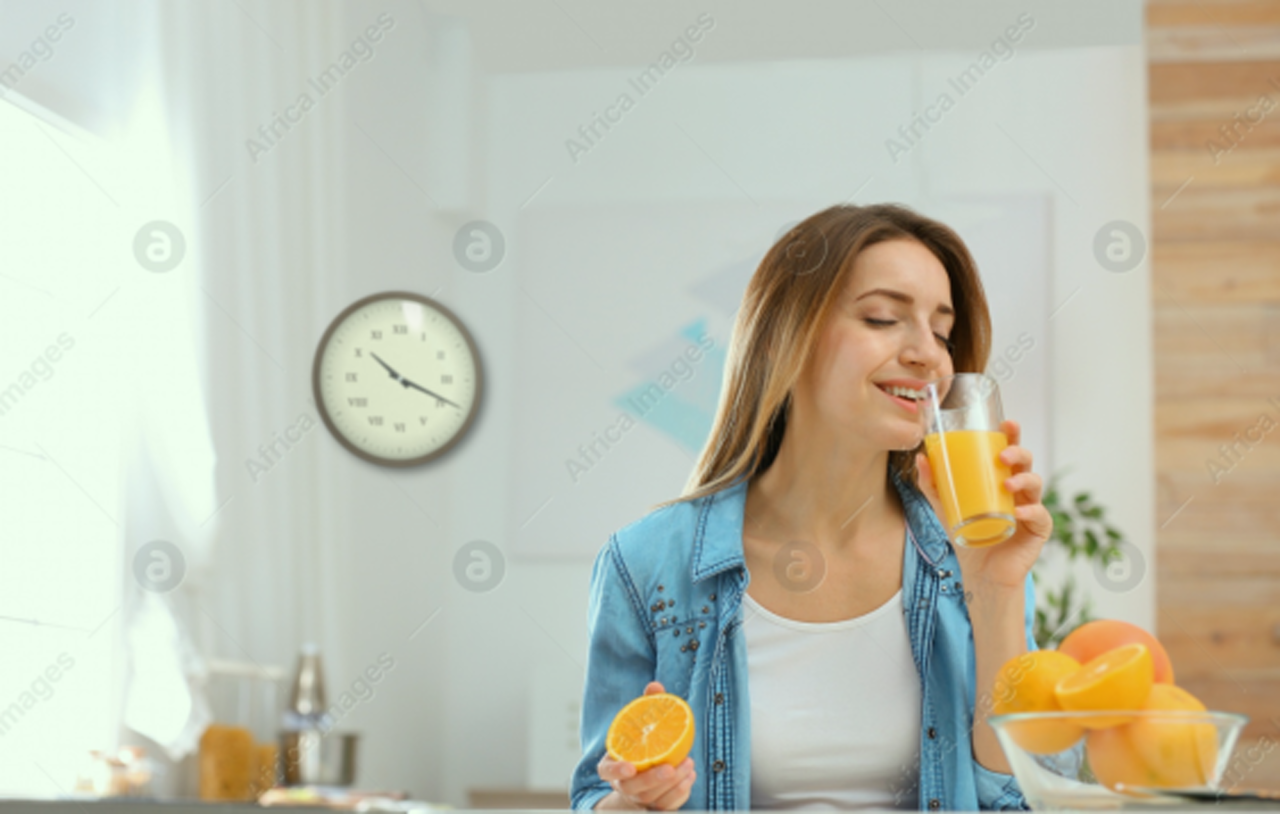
h=10 m=19
